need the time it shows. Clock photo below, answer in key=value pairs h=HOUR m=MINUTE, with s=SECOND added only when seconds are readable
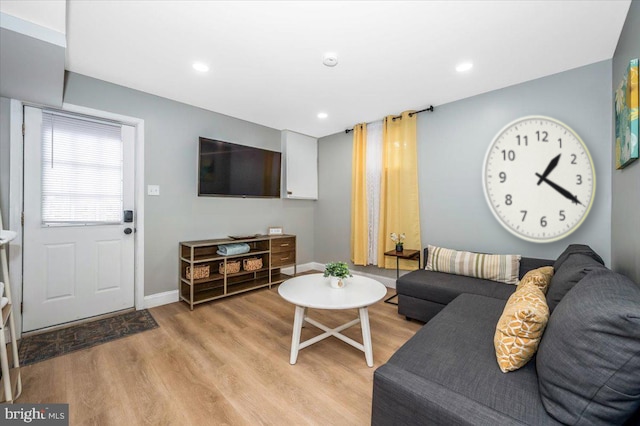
h=1 m=20
